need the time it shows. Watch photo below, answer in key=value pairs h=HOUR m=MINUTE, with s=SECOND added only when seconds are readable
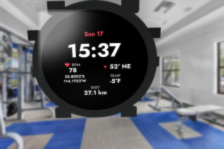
h=15 m=37
